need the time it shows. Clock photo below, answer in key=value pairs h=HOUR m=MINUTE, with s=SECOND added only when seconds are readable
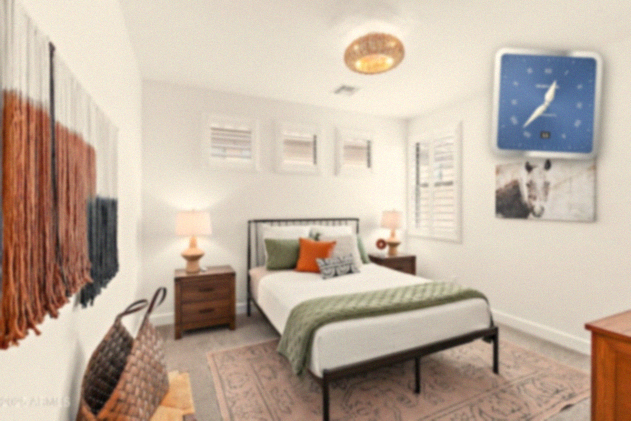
h=12 m=37
